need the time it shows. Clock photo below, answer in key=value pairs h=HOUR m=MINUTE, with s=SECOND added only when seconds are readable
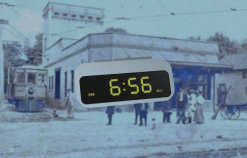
h=6 m=56
